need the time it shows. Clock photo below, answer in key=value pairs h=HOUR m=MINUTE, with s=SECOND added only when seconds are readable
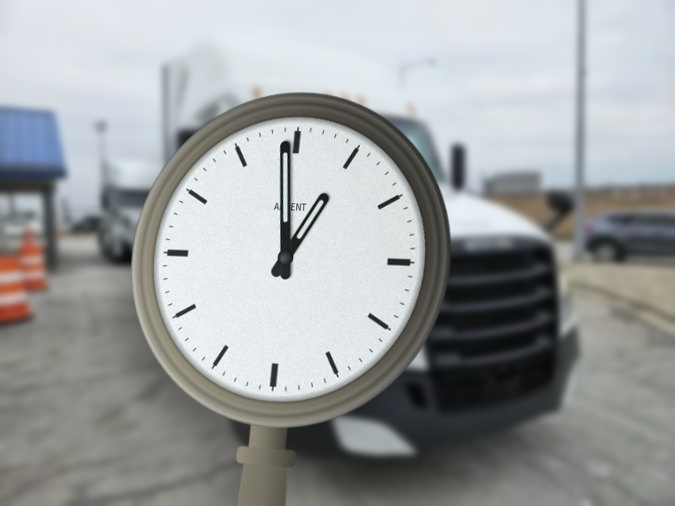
h=12 m=59
